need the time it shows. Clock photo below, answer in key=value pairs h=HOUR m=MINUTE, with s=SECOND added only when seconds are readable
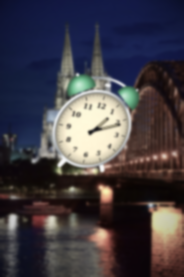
h=1 m=11
